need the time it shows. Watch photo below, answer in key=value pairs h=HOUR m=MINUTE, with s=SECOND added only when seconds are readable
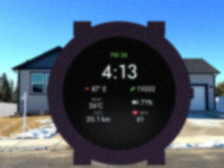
h=4 m=13
